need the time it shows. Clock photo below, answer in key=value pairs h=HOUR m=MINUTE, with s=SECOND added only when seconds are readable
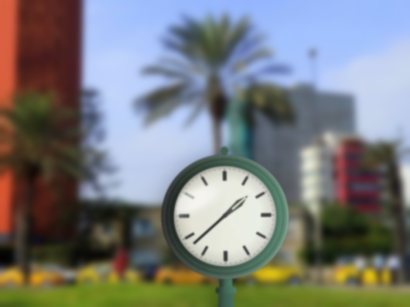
h=1 m=38
